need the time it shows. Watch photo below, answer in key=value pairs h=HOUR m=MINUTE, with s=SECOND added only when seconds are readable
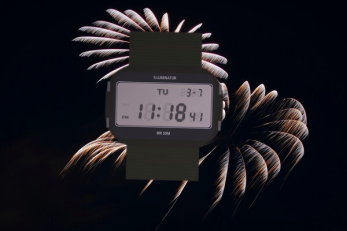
h=11 m=18 s=41
